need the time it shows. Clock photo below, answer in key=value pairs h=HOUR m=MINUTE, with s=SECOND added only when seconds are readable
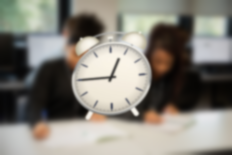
h=12 m=45
